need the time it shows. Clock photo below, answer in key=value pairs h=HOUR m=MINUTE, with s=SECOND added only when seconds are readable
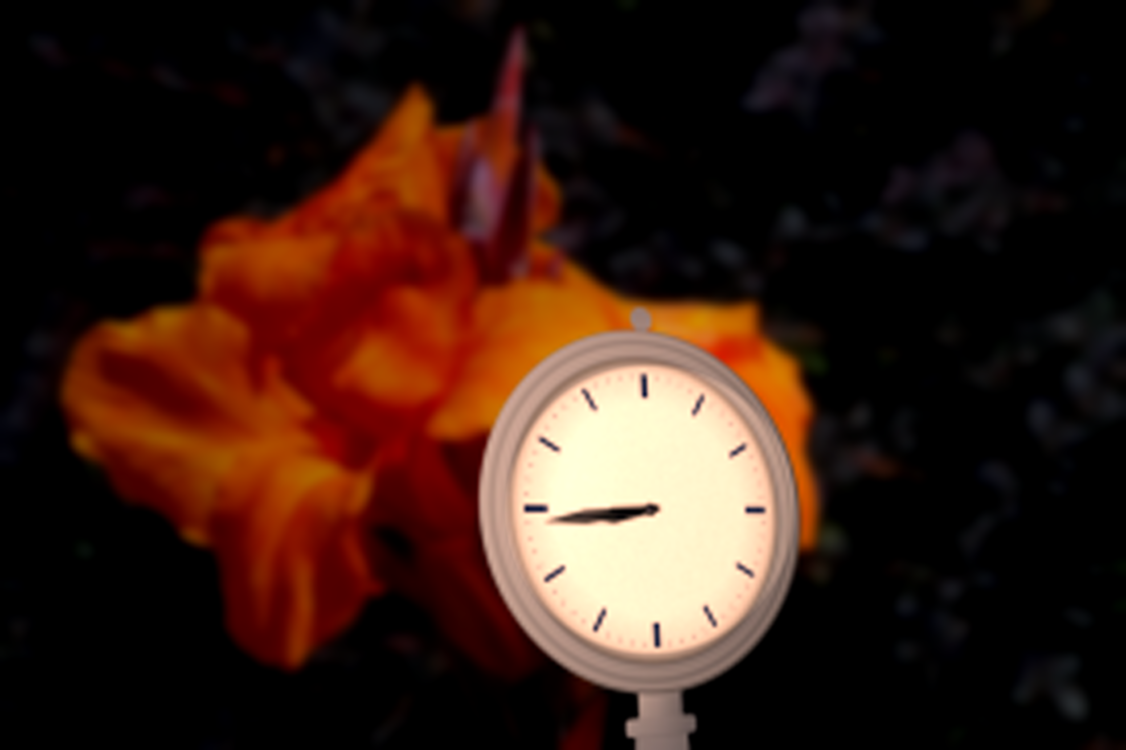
h=8 m=44
